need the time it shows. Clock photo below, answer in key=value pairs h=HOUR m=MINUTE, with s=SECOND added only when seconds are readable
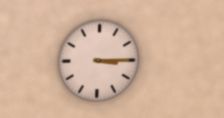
h=3 m=15
